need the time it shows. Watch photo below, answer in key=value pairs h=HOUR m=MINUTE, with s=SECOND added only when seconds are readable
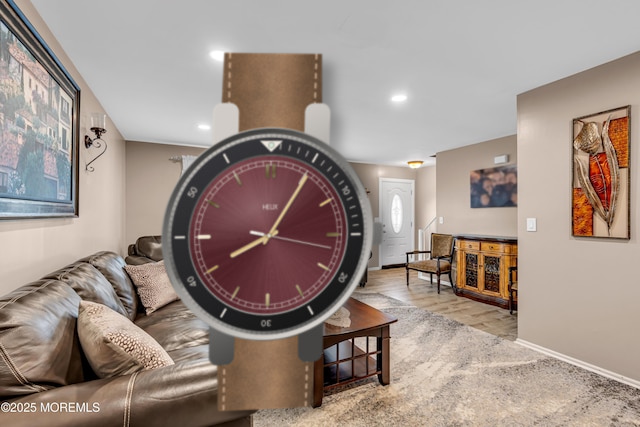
h=8 m=5 s=17
